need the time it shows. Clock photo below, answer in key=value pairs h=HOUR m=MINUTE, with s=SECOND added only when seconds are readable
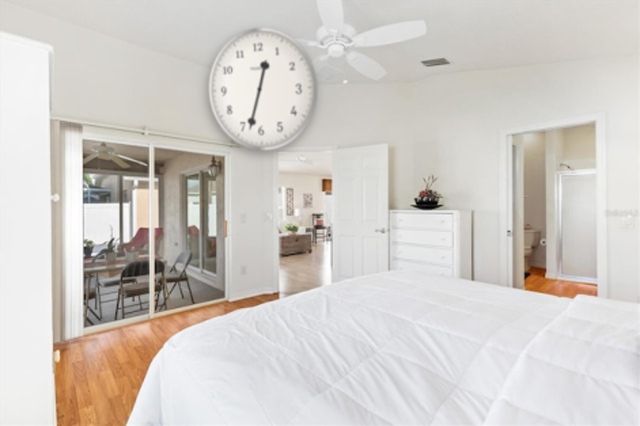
h=12 m=33
